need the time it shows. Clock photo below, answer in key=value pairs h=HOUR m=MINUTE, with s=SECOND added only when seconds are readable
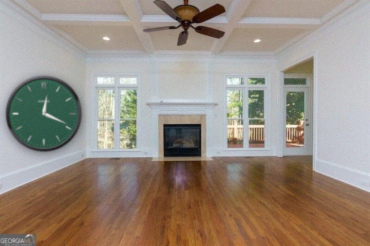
h=12 m=19
